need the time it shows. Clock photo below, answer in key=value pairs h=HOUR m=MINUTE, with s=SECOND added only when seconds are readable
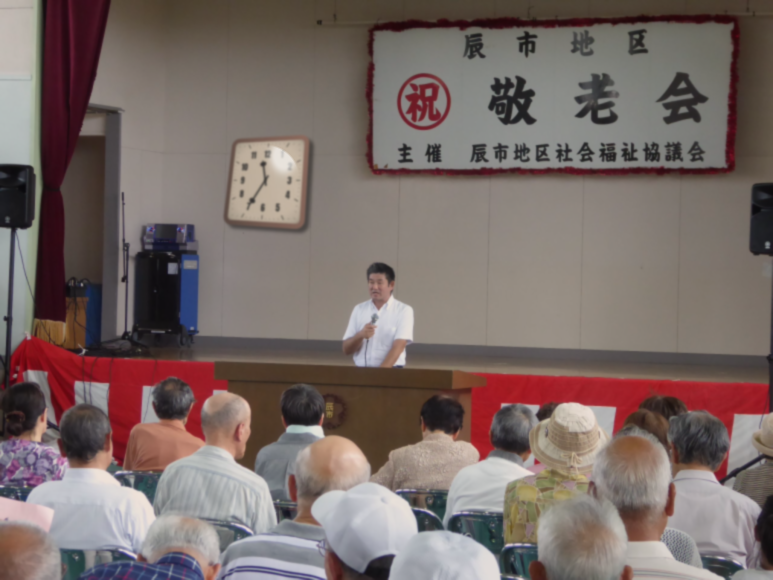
h=11 m=35
